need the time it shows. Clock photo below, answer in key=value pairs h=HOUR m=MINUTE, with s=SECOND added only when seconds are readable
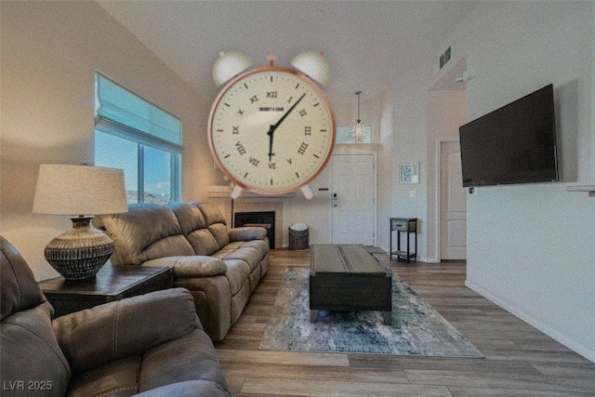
h=6 m=7
